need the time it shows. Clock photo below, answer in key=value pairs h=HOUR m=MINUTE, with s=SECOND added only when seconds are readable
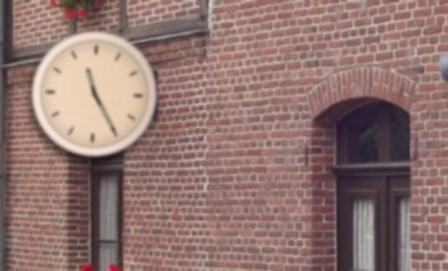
h=11 m=25
